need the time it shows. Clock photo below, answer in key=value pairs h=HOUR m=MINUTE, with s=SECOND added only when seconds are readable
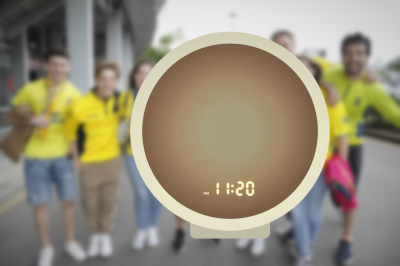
h=11 m=20
